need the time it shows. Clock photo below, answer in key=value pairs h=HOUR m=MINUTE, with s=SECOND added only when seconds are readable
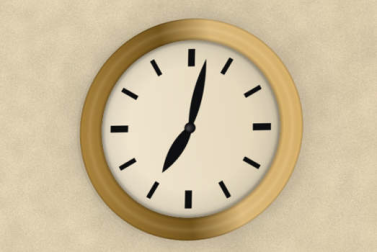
h=7 m=2
